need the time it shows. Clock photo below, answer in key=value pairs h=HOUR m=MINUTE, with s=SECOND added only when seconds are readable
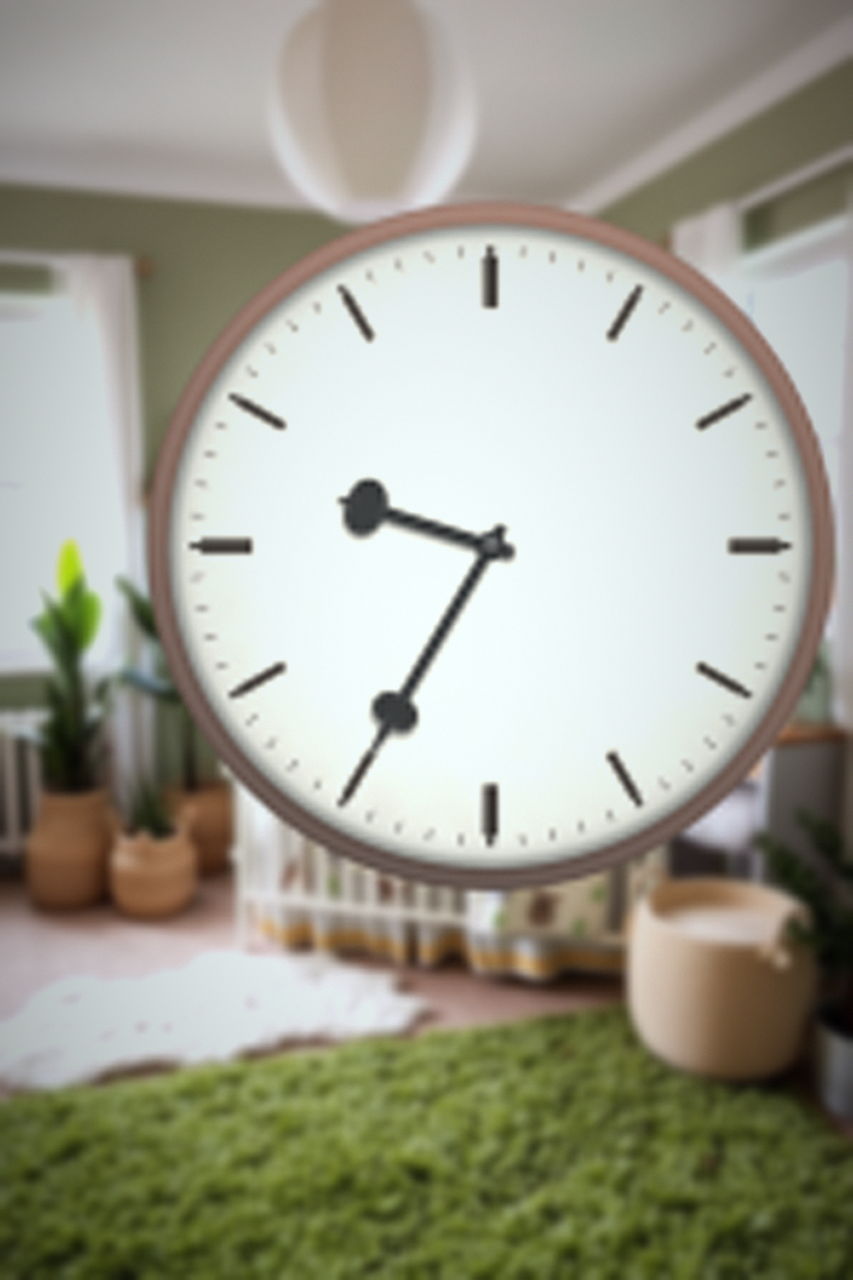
h=9 m=35
